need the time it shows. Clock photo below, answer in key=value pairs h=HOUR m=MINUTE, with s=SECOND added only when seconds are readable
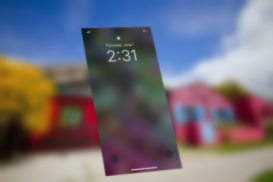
h=2 m=31
